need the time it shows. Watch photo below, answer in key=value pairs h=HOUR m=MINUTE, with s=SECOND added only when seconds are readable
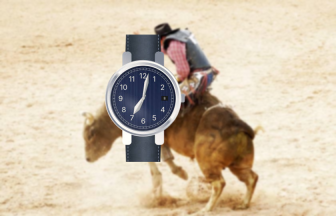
h=7 m=2
